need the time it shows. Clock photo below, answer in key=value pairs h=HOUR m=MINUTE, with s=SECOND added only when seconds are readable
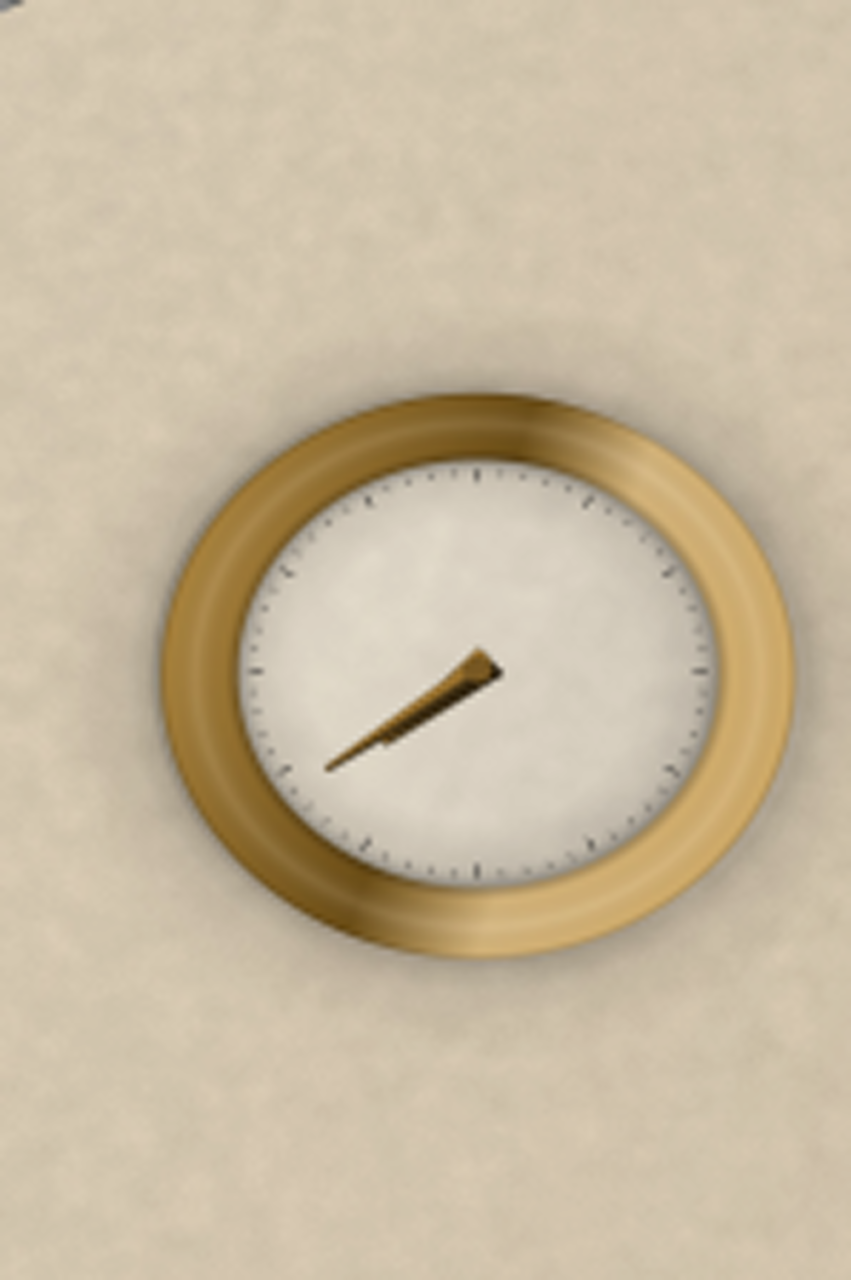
h=7 m=39
